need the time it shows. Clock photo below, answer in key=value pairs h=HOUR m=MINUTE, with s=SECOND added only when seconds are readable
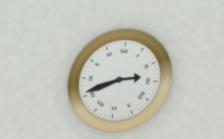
h=2 m=41
